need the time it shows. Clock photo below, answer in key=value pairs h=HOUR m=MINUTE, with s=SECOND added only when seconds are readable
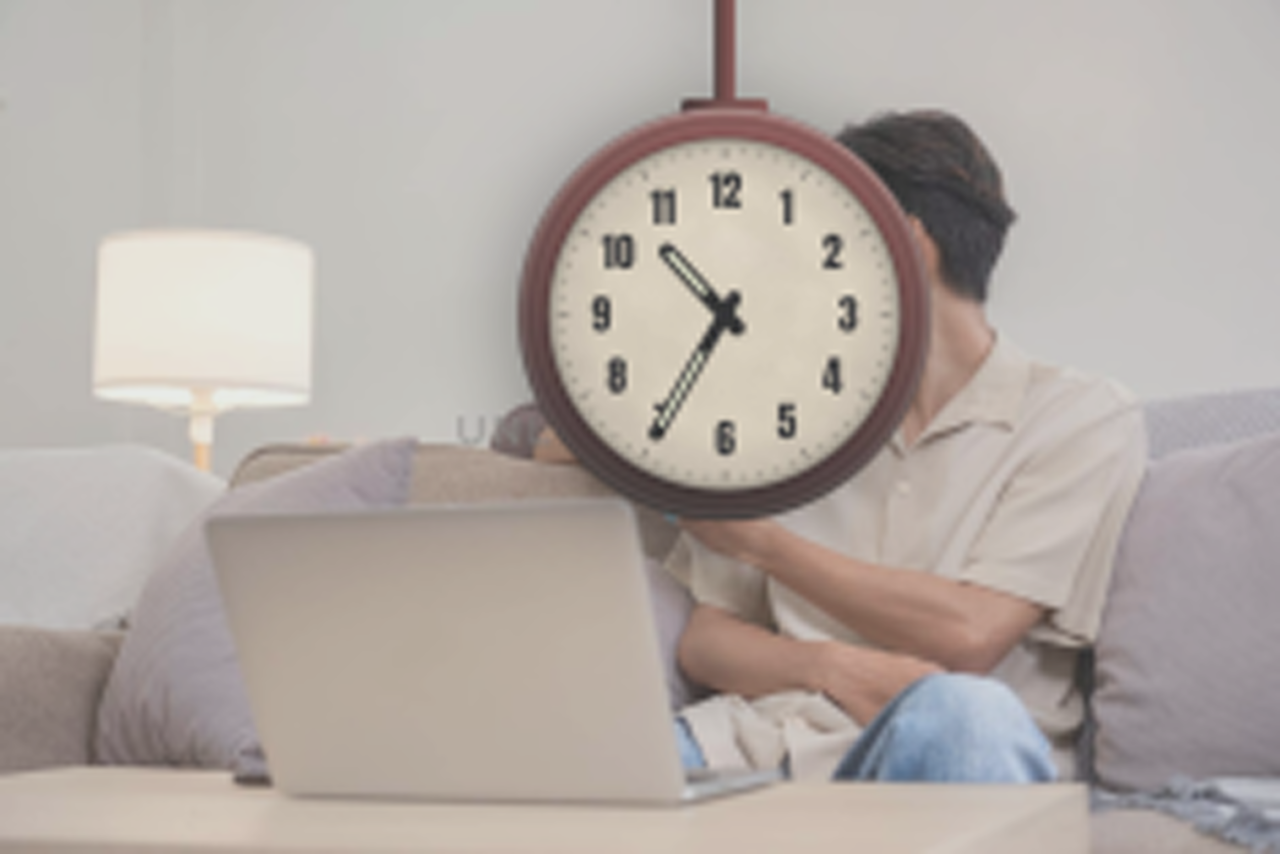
h=10 m=35
